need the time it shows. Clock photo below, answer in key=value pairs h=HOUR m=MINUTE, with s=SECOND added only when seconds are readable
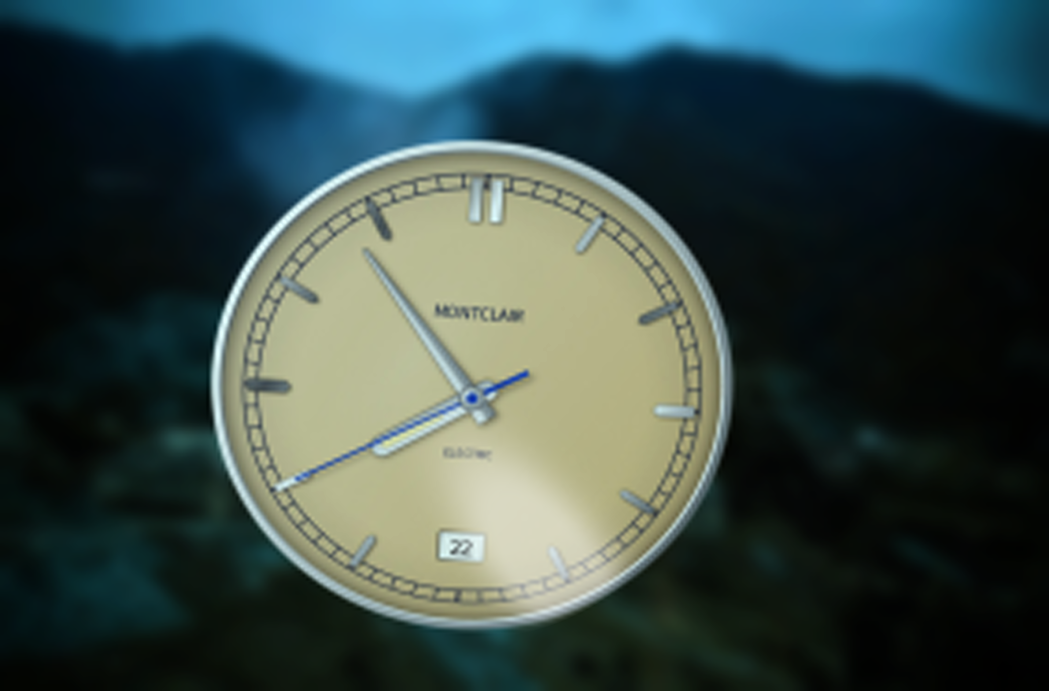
h=7 m=53 s=40
